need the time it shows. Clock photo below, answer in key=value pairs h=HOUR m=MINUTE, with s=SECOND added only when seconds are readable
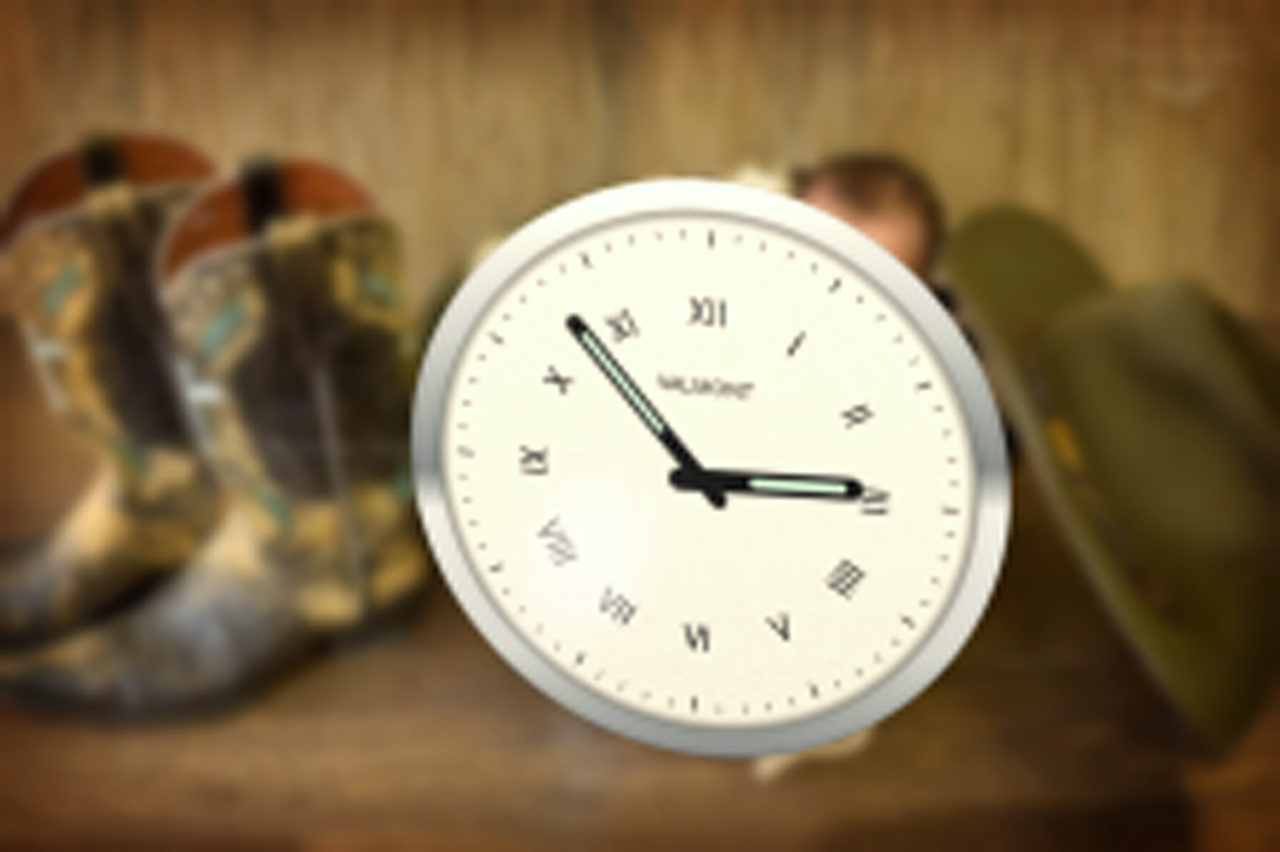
h=2 m=53
